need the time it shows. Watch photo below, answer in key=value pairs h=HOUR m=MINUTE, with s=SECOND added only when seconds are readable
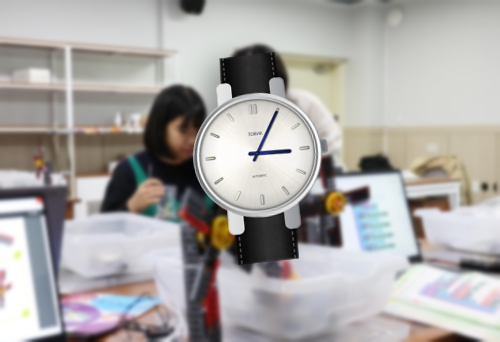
h=3 m=5
